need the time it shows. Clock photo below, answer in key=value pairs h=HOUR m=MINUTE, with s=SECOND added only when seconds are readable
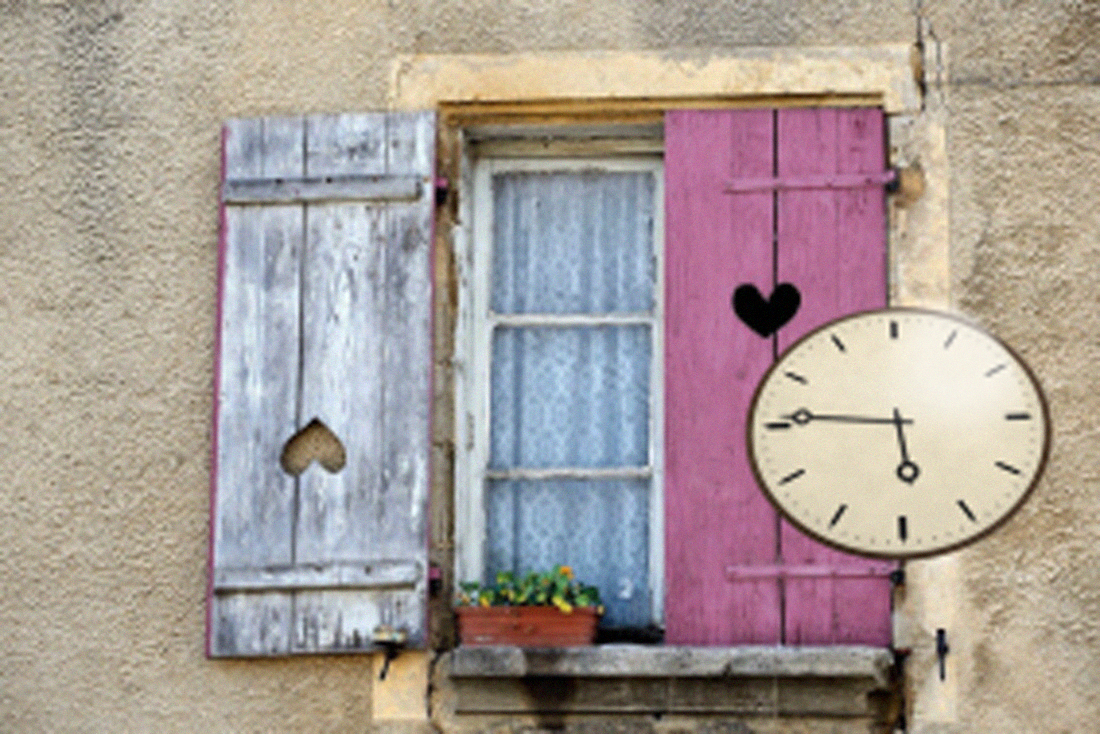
h=5 m=46
